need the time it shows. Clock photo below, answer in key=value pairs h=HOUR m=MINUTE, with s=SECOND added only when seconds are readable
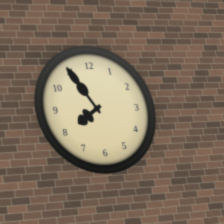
h=7 m=55
